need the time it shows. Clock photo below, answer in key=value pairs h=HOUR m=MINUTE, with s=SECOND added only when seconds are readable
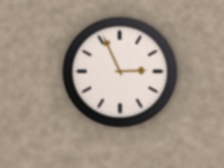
h=2 m=56
